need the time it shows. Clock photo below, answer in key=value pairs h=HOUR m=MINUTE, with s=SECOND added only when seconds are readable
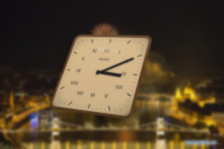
h=3 m=10
